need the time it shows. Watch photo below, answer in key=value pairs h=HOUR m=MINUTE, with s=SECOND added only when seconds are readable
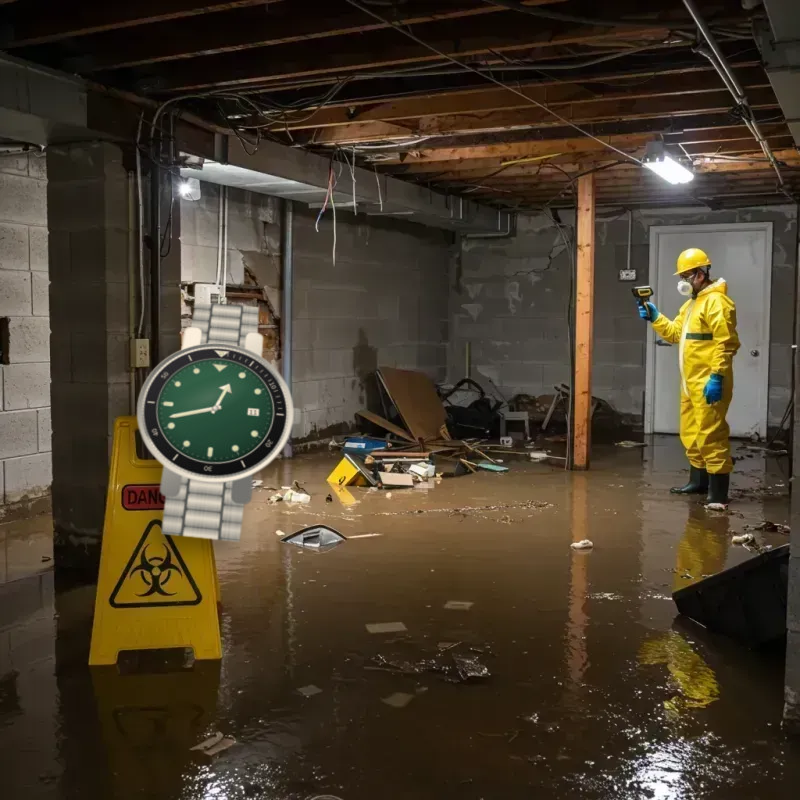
h=12 m=42
